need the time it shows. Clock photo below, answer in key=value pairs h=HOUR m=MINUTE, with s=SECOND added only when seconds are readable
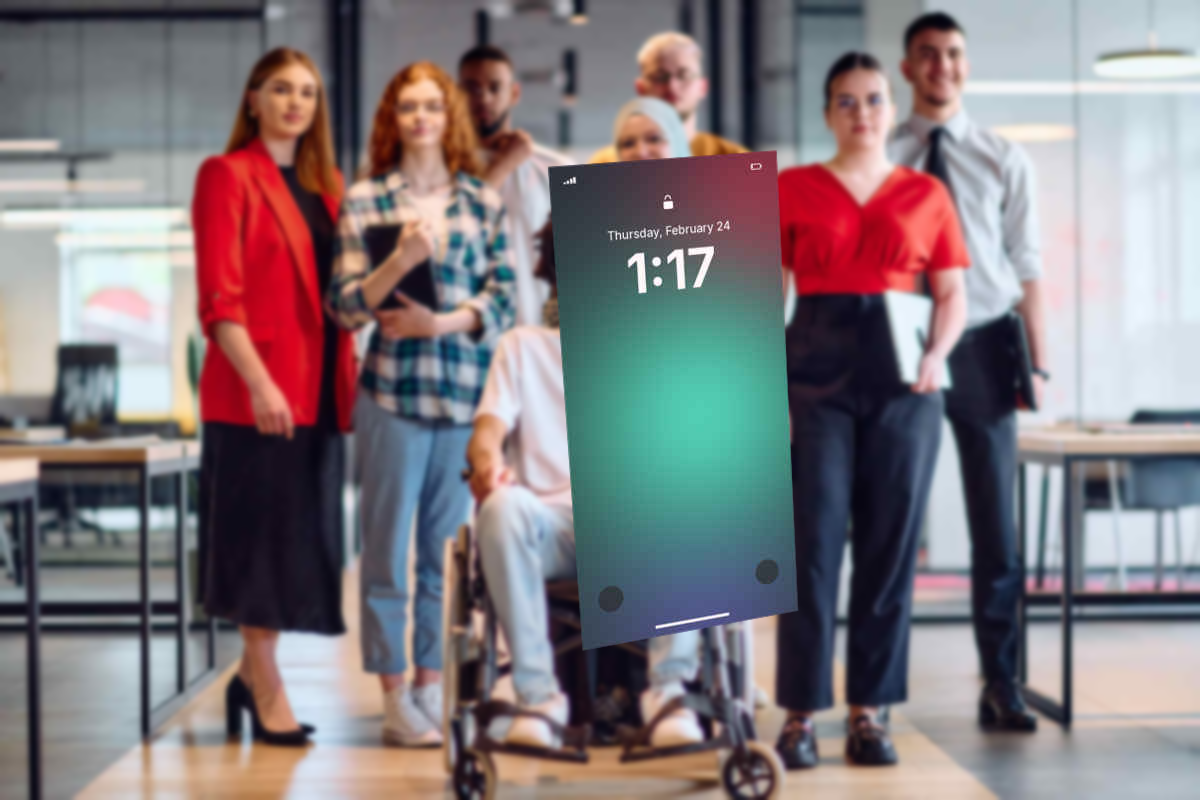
h=1 m=17
